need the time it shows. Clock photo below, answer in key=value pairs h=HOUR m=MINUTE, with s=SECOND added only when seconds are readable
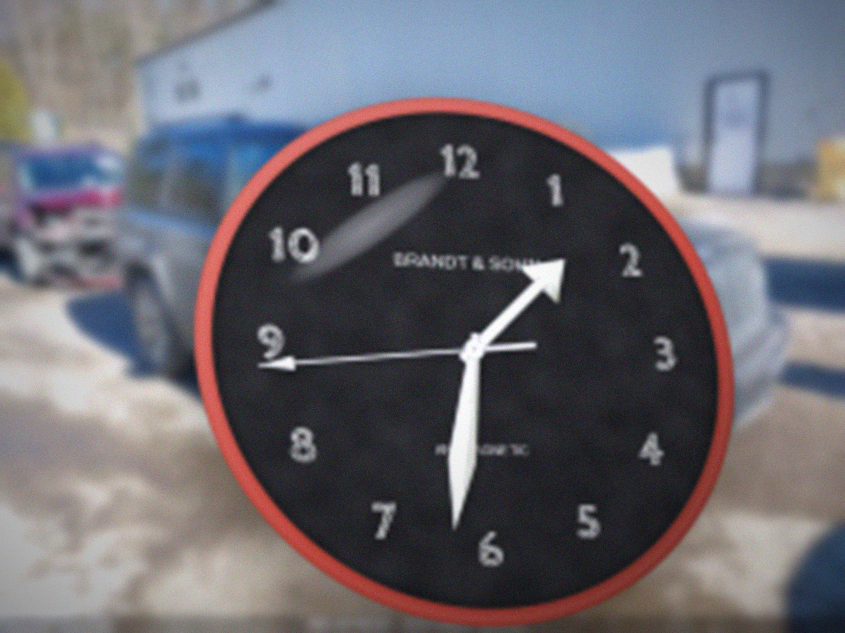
h=1 m=31 s=44
